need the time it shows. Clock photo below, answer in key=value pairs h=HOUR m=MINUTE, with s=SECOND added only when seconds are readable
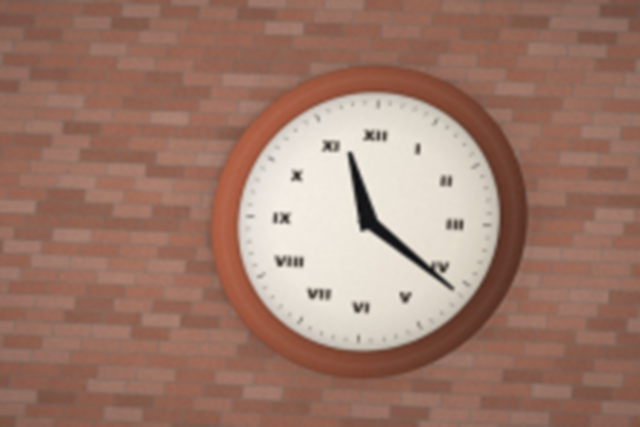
h=11 m=21
